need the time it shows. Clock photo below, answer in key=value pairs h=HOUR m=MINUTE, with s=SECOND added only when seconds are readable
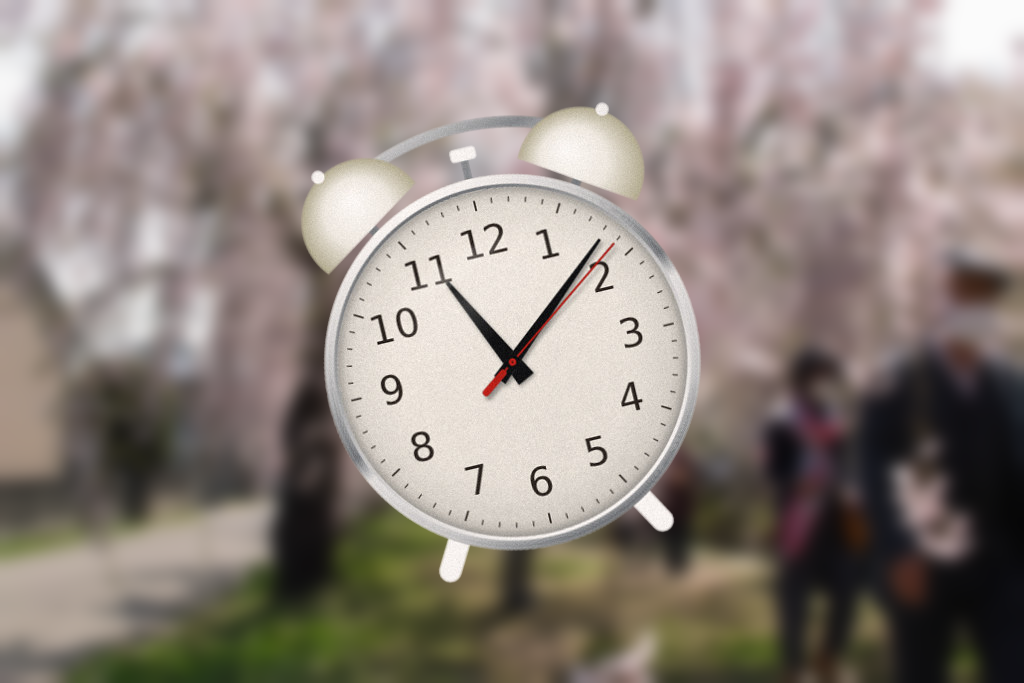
h=11 m=8 s=9
